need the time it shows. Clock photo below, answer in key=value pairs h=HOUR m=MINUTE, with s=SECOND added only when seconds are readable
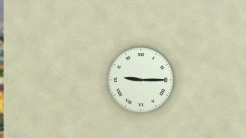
h=9 m=15
